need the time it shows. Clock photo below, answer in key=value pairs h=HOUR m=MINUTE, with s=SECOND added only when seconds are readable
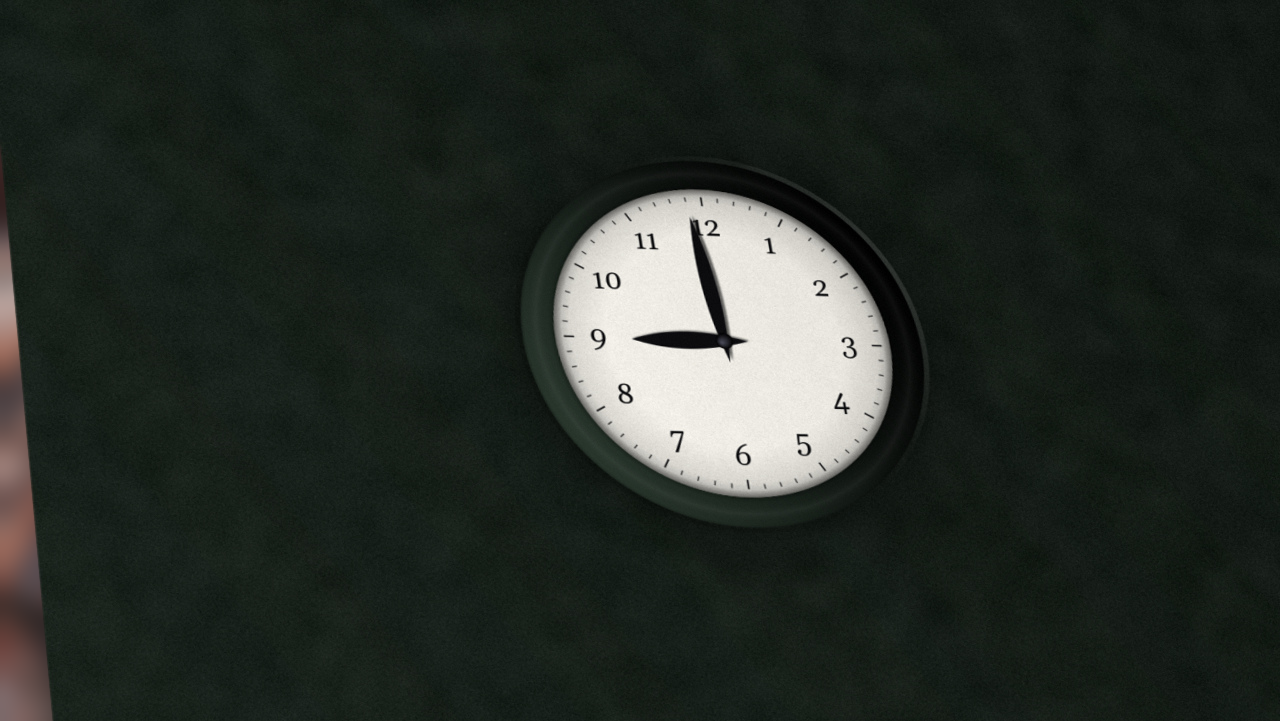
h=8 m=59
